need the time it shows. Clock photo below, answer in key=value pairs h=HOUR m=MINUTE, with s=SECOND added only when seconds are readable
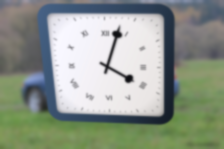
h=4 m=3
